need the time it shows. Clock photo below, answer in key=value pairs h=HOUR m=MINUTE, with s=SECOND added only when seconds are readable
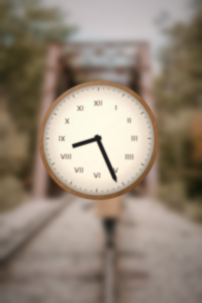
h=8 m=26
